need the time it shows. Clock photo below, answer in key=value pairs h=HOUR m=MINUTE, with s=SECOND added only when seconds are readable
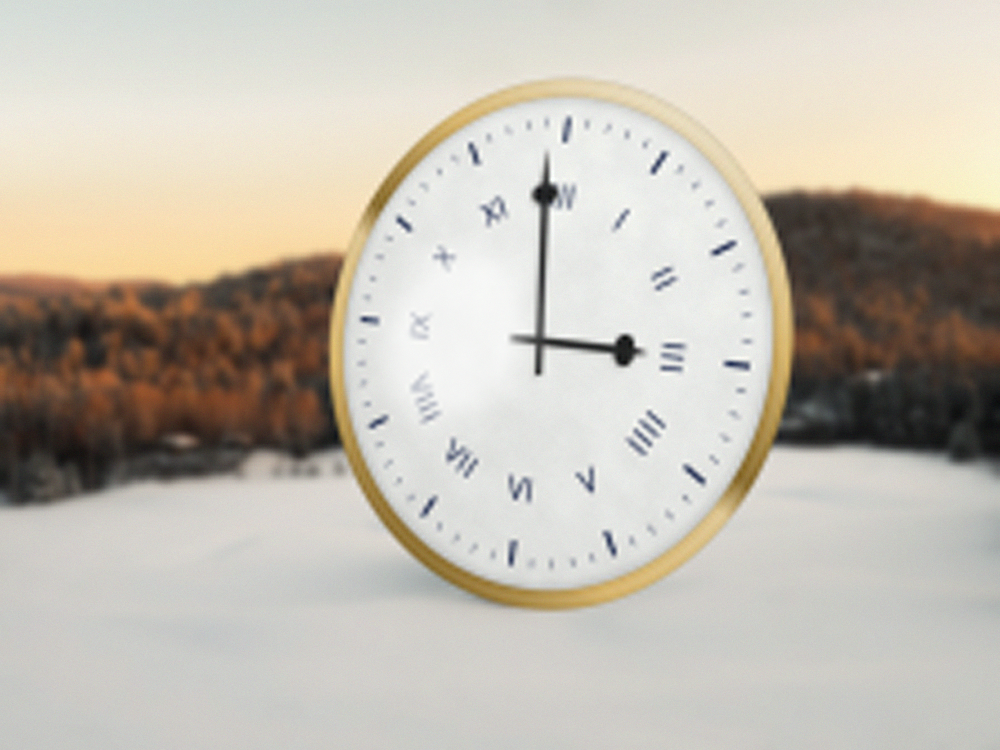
h=2 m=59
